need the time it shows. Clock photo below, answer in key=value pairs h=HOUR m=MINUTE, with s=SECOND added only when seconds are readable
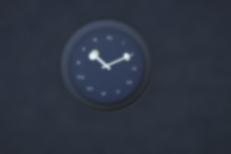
h=10 m=10
